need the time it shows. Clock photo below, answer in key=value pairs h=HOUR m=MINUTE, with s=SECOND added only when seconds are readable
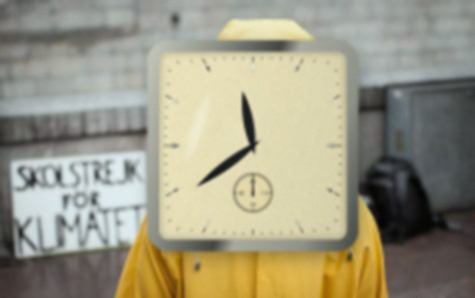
h=11 m=39
